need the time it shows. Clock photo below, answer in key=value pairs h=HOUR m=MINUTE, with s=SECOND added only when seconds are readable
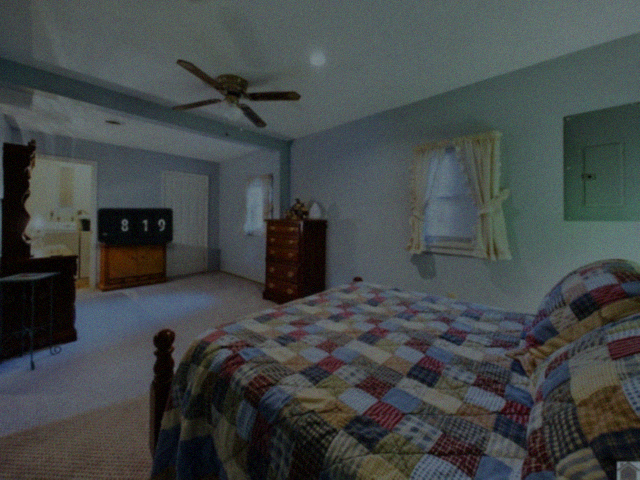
h=8 m=19
